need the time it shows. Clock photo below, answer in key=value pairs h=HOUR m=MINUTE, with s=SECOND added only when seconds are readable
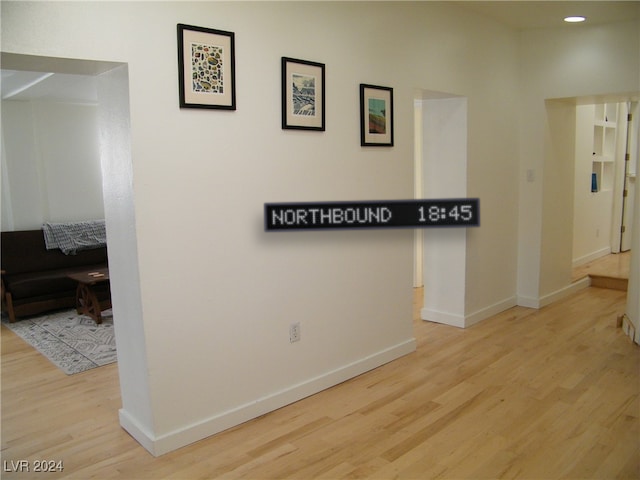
h=18 m=45
